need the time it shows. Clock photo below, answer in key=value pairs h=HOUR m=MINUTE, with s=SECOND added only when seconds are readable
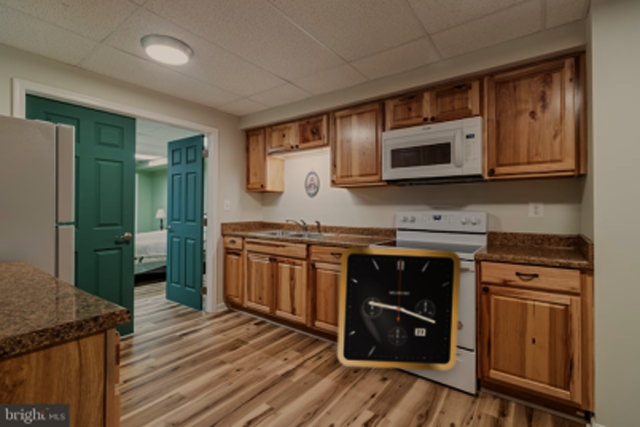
h=9 m=18
